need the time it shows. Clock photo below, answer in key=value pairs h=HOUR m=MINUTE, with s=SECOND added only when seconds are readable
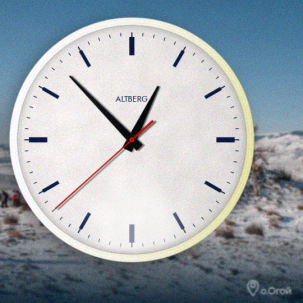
h=12 m=52 s=38
